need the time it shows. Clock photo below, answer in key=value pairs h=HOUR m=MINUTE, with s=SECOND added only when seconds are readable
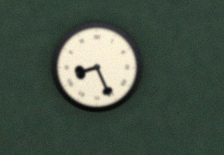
h=8 m=26
